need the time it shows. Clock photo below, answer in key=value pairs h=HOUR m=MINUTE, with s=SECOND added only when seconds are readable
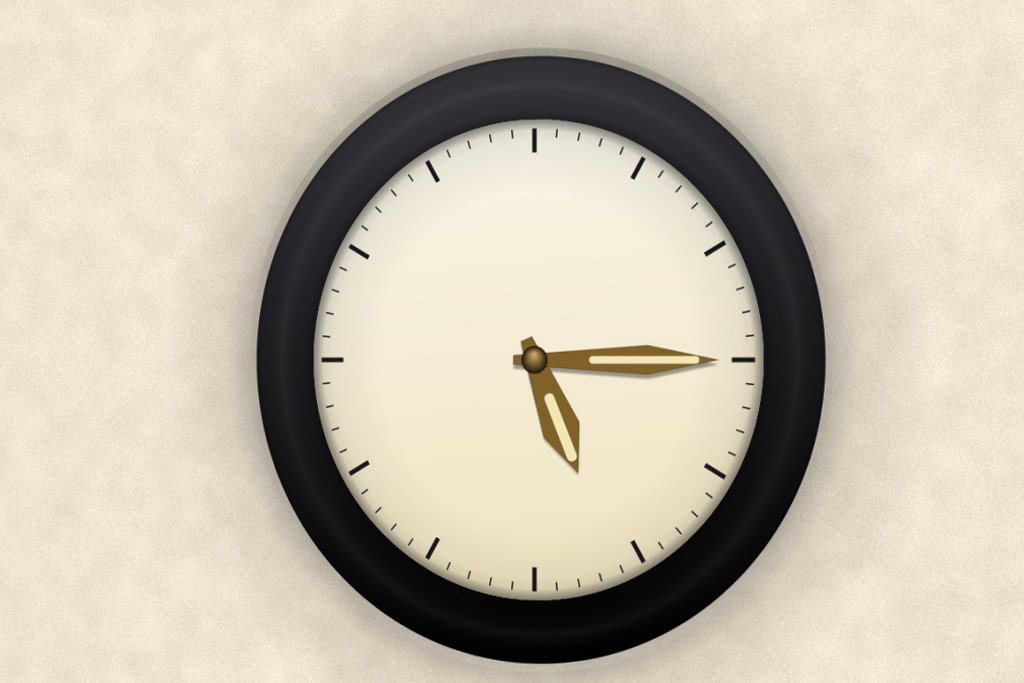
h=5 m=15
